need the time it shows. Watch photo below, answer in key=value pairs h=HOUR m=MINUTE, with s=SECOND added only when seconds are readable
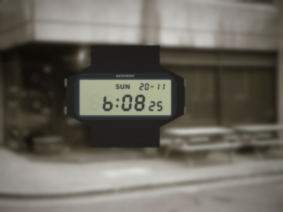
h=6 m=8 s=25
